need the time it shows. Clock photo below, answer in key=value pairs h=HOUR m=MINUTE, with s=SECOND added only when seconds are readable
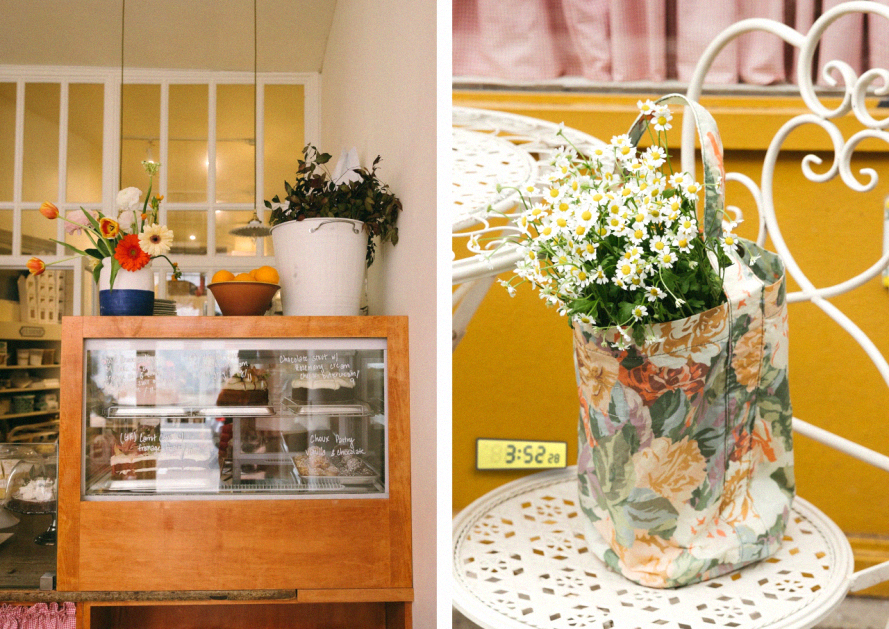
h=3 m=52
